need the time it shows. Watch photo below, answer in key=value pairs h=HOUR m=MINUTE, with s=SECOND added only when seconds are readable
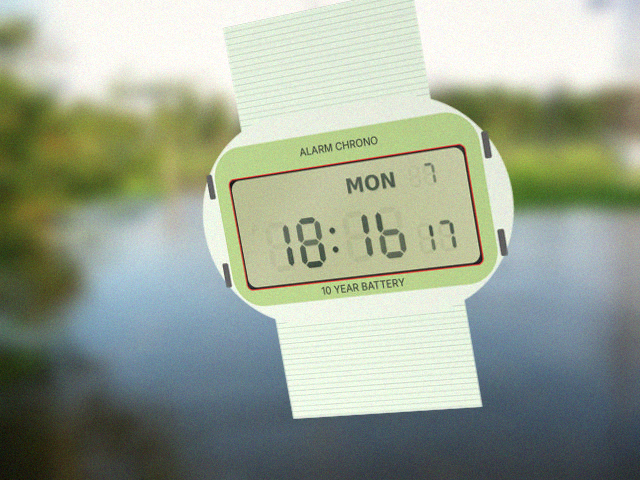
h=18 m=16 s=17
